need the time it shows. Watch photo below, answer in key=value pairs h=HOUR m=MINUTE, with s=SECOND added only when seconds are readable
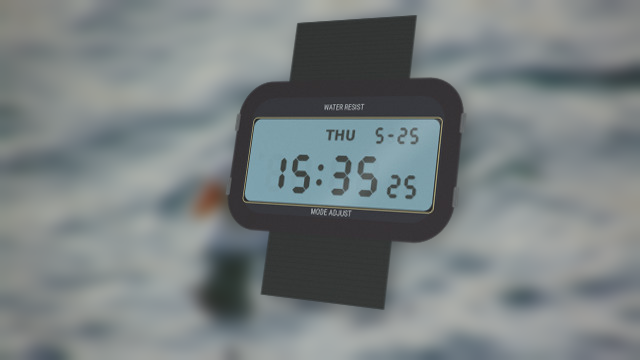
h=15 m=35 s=25
